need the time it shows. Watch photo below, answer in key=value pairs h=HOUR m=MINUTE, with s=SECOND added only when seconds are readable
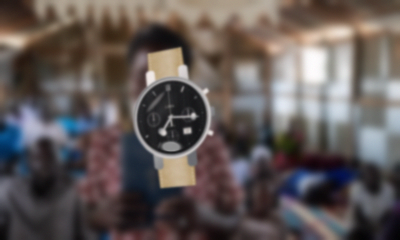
h=7 m=16
